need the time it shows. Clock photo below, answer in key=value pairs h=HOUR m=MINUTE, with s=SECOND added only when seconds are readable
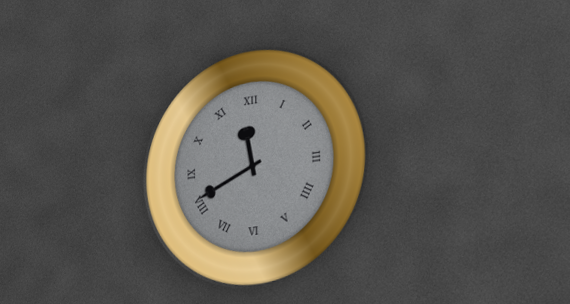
h=11 m=41
